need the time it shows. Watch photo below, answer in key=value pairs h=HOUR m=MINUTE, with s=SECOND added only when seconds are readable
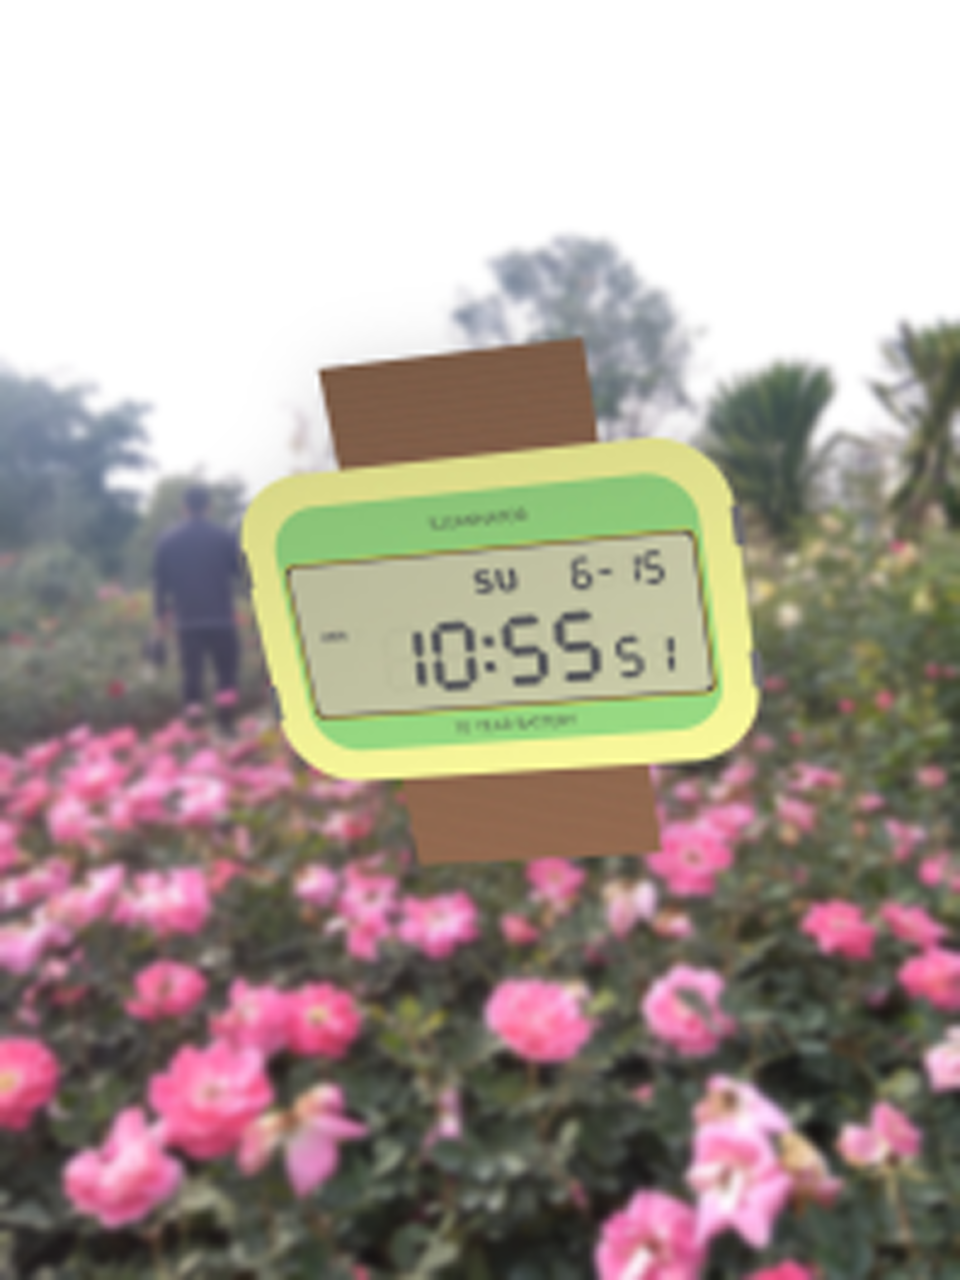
h=10 m=55 s=51
